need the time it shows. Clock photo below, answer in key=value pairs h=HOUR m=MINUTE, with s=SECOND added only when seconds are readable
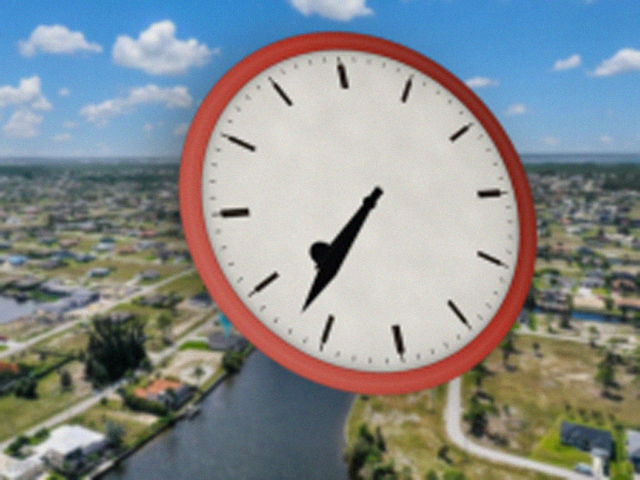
h=7 m=37
